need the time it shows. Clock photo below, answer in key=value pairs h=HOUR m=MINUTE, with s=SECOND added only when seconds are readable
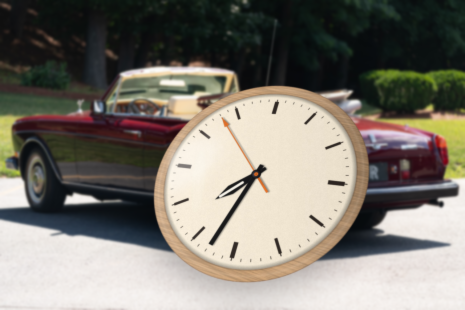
h=7 m=32 s=53
